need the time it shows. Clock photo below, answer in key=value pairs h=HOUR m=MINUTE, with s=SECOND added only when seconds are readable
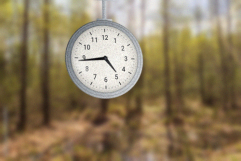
h=4 m=44
